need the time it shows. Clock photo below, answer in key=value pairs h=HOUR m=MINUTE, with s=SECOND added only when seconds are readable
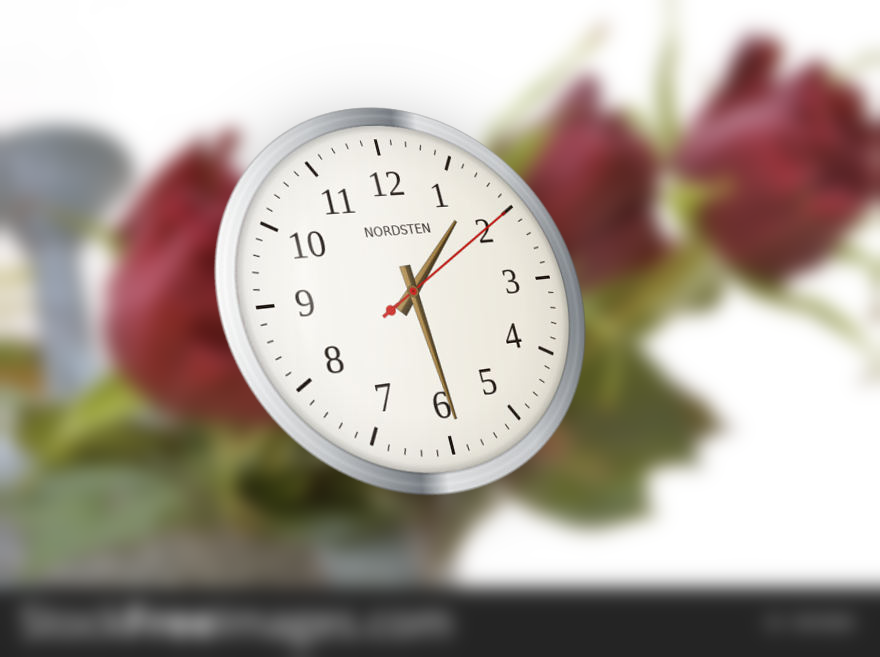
h=1 m=29 s=10
